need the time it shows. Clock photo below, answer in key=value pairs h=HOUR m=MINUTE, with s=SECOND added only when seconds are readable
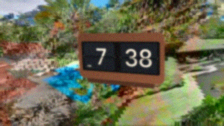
h=7 m=38
